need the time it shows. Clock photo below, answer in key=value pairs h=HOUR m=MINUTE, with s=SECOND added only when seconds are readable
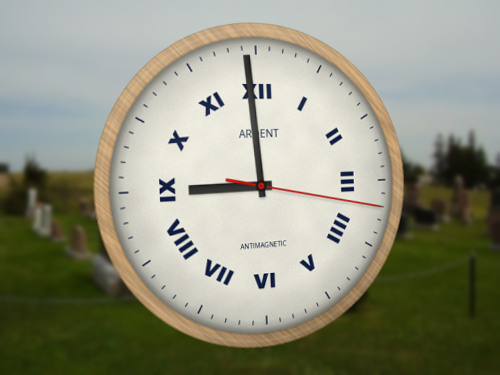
h=8 m=59 s=17
